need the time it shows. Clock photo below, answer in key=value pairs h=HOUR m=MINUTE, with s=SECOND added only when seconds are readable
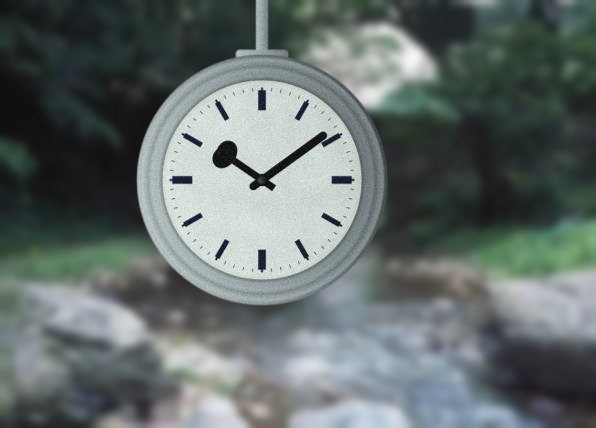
h=10 m=9
